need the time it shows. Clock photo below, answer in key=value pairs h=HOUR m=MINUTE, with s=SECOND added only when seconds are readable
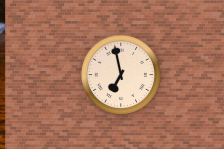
h=6 m=58
